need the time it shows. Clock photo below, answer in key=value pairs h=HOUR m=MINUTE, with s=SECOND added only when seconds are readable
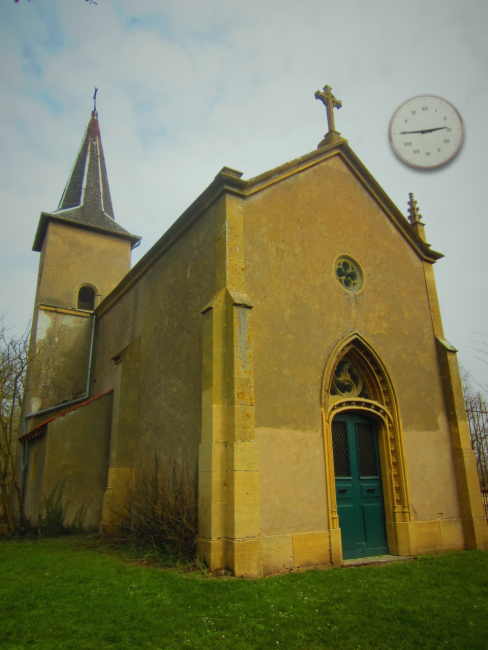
h=2 m=45
